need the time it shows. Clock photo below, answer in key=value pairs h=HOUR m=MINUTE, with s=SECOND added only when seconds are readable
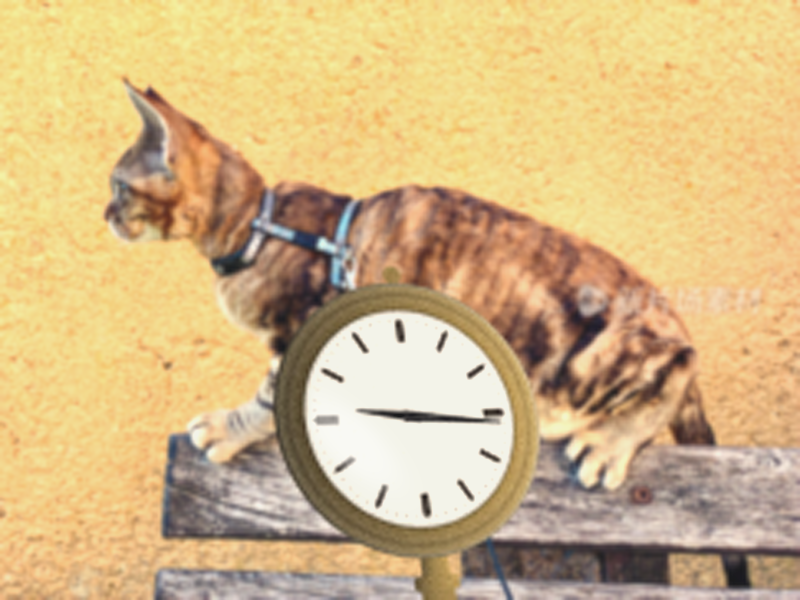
h=9 m=16
